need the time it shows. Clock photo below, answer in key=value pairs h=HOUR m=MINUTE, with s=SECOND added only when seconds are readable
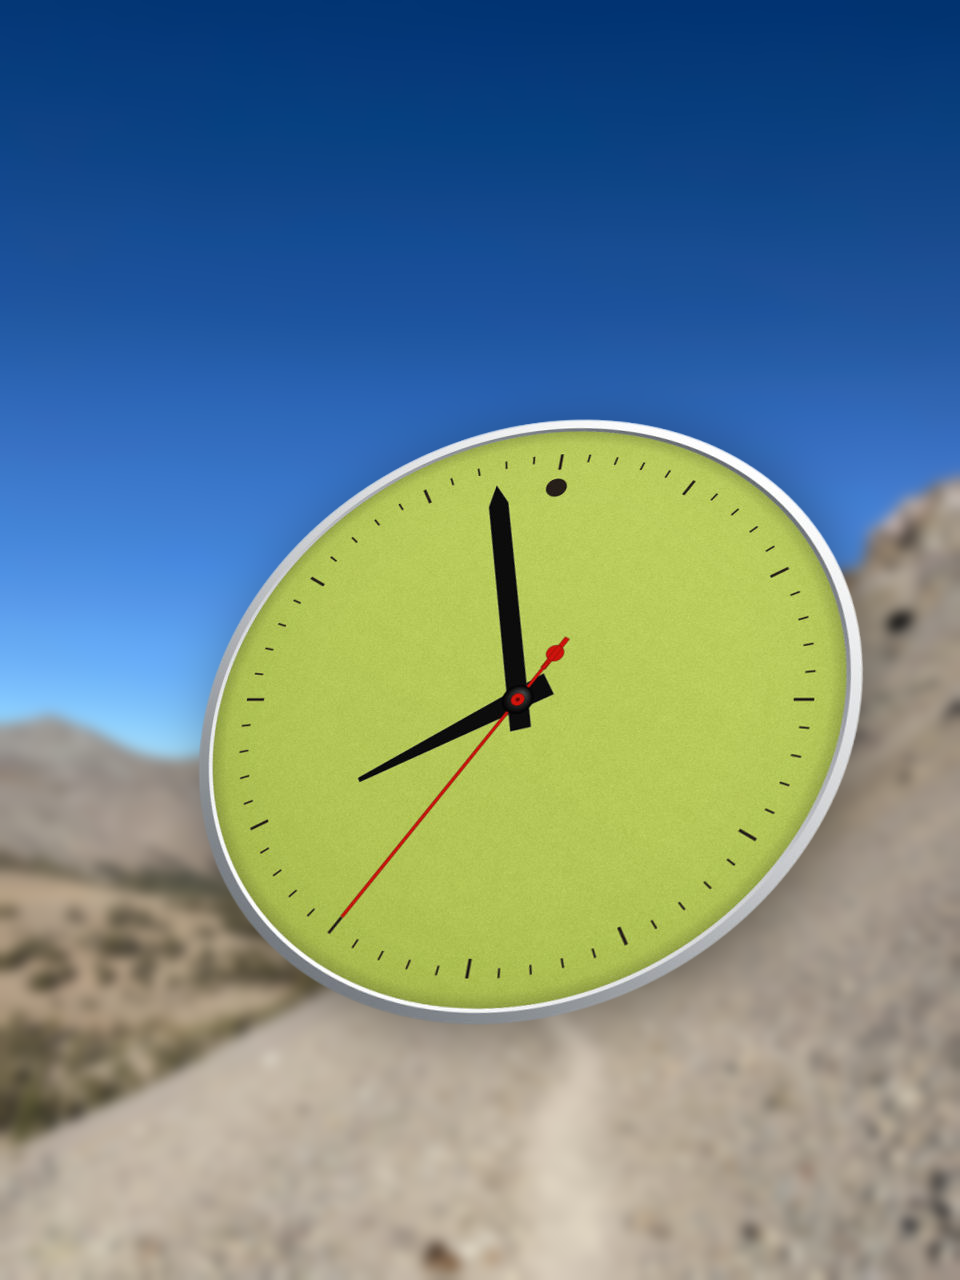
h=7 m=57 s=35
